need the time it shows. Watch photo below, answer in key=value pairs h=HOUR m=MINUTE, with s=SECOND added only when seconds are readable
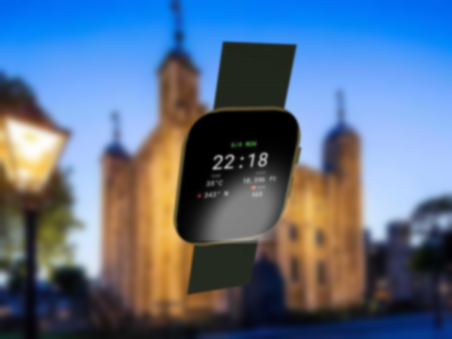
h=22 m=18
